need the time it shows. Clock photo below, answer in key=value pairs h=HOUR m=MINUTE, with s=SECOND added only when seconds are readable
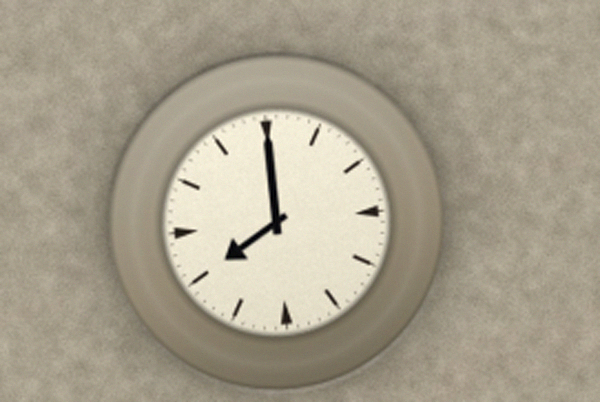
h=8 m=0
